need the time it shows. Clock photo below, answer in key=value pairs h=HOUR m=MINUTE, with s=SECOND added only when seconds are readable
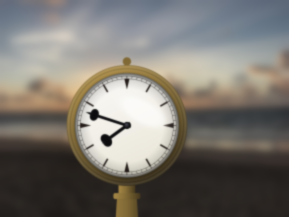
h=7 m=48
